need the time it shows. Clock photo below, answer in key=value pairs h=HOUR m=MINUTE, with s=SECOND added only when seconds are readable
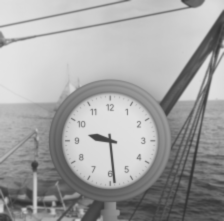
h=9 m=29
